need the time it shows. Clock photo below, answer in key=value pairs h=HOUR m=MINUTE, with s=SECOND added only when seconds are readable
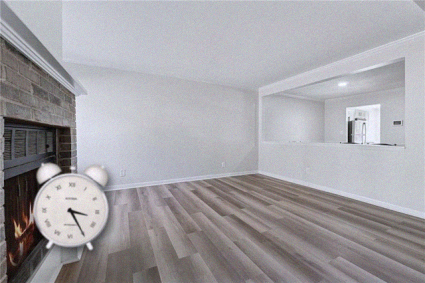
h=3 m=25
